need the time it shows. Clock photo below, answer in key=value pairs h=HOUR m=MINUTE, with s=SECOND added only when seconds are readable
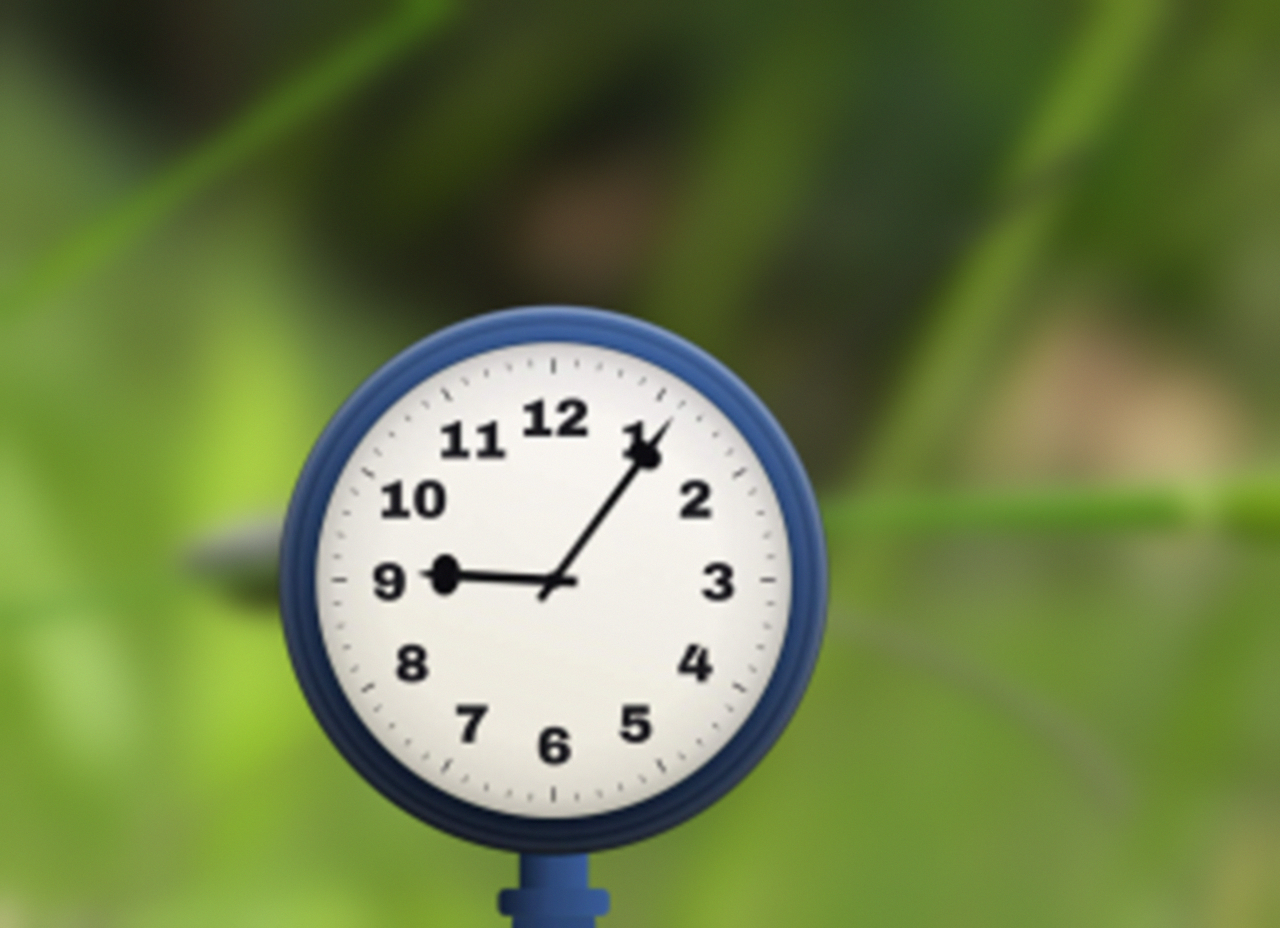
h=9 m=6
